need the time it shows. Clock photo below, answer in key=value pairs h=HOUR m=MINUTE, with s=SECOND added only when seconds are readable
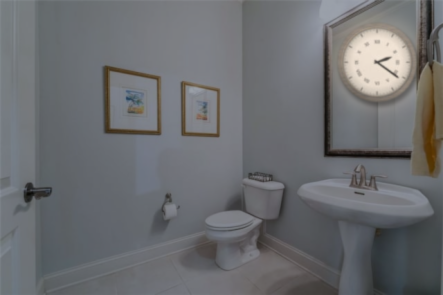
h=2 m=21
